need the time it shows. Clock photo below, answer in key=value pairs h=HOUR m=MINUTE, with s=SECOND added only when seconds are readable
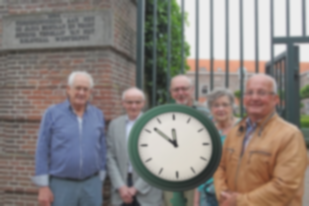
h=11 m=52
